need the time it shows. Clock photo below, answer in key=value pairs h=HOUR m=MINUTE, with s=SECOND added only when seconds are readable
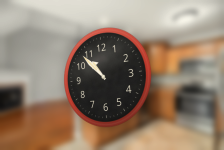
h=10 m=53
